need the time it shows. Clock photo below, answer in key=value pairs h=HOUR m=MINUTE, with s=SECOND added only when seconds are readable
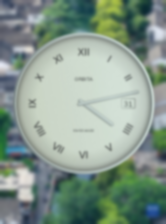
h=4 m=13
